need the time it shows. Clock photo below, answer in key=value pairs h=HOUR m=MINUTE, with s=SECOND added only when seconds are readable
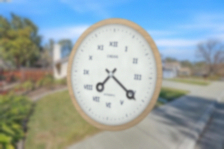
h=7 m=21
